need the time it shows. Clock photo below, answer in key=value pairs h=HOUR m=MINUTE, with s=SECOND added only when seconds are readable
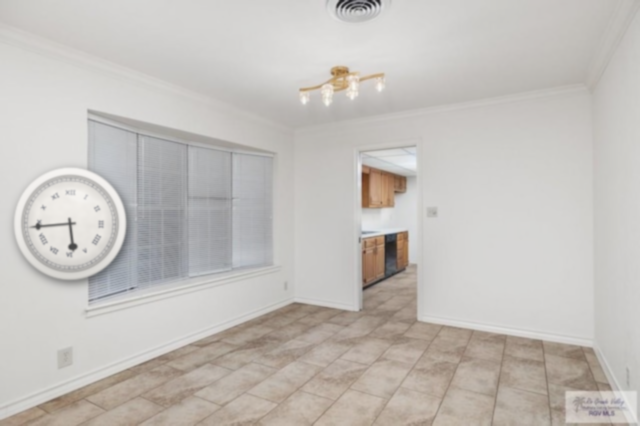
h=5 m=44
